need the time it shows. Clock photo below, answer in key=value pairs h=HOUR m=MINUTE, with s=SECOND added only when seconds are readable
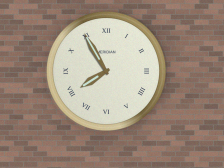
h=7 m=55
